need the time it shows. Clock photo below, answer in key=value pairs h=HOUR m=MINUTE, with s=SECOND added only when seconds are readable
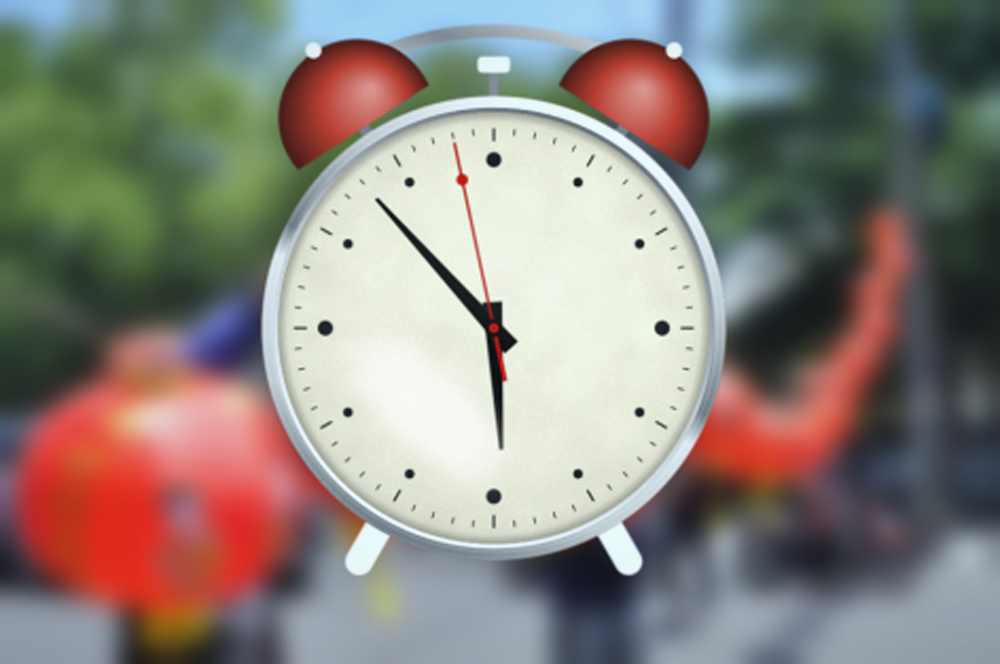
h=5 m=52 s=58
